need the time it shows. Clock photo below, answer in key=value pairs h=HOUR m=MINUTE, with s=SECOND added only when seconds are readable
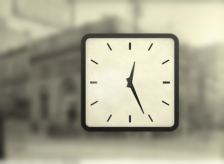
h=12 m=26
